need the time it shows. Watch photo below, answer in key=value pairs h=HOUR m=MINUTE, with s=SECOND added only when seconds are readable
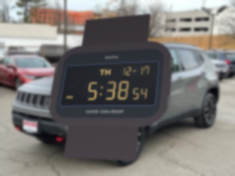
h=5 m=38 s=54
